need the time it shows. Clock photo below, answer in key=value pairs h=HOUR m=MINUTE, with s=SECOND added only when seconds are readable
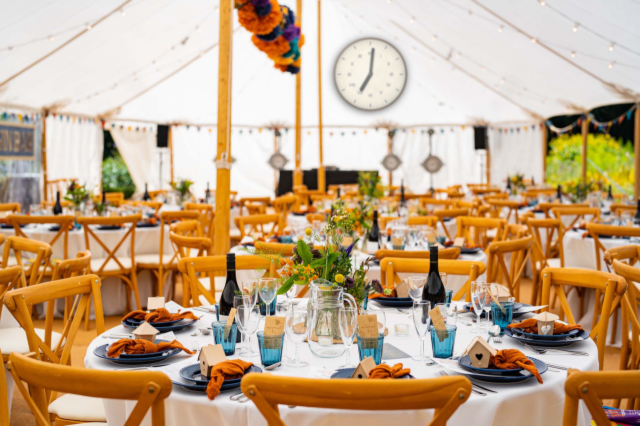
h=7 m=1
